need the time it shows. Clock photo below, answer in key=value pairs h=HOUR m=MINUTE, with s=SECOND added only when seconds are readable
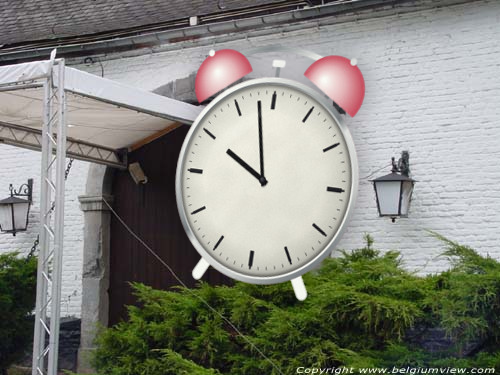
h=9 m=58
